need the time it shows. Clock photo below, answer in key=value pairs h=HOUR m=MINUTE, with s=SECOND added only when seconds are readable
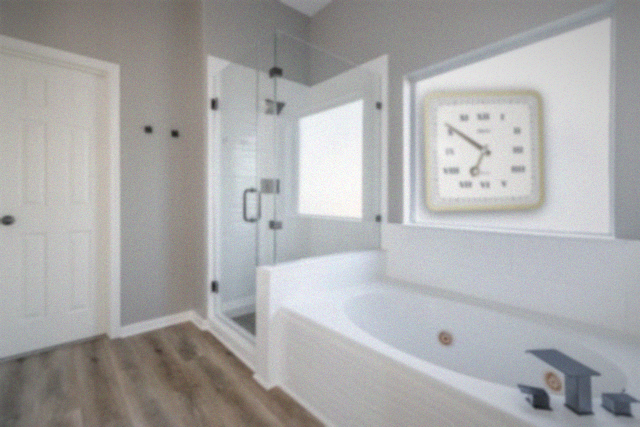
h=6 m=51
